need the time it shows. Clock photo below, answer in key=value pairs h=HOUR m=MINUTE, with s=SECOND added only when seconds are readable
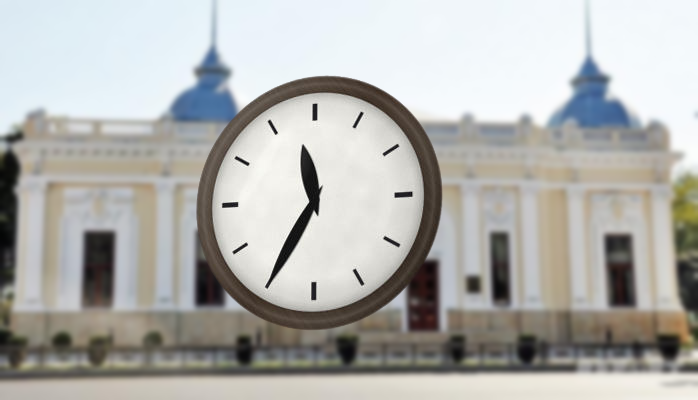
h=11 m=35
